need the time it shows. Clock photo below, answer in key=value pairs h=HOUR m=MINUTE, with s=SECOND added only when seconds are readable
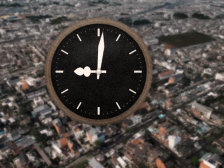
h=9 m=1
